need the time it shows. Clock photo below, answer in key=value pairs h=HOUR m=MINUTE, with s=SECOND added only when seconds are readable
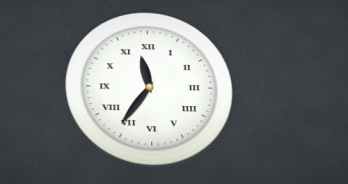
h=11 m=36
